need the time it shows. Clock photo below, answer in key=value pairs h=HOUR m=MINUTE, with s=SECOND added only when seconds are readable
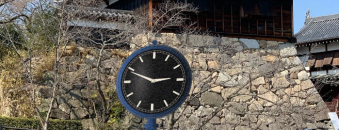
h=2 m=49
